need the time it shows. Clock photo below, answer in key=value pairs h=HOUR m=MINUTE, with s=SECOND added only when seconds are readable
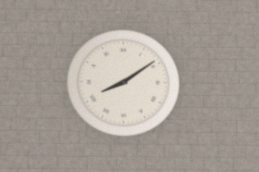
h=8 m=9
